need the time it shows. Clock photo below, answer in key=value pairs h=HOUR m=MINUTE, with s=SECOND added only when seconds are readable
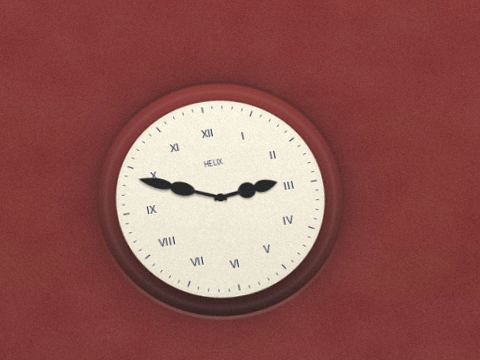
h=2 m=49
